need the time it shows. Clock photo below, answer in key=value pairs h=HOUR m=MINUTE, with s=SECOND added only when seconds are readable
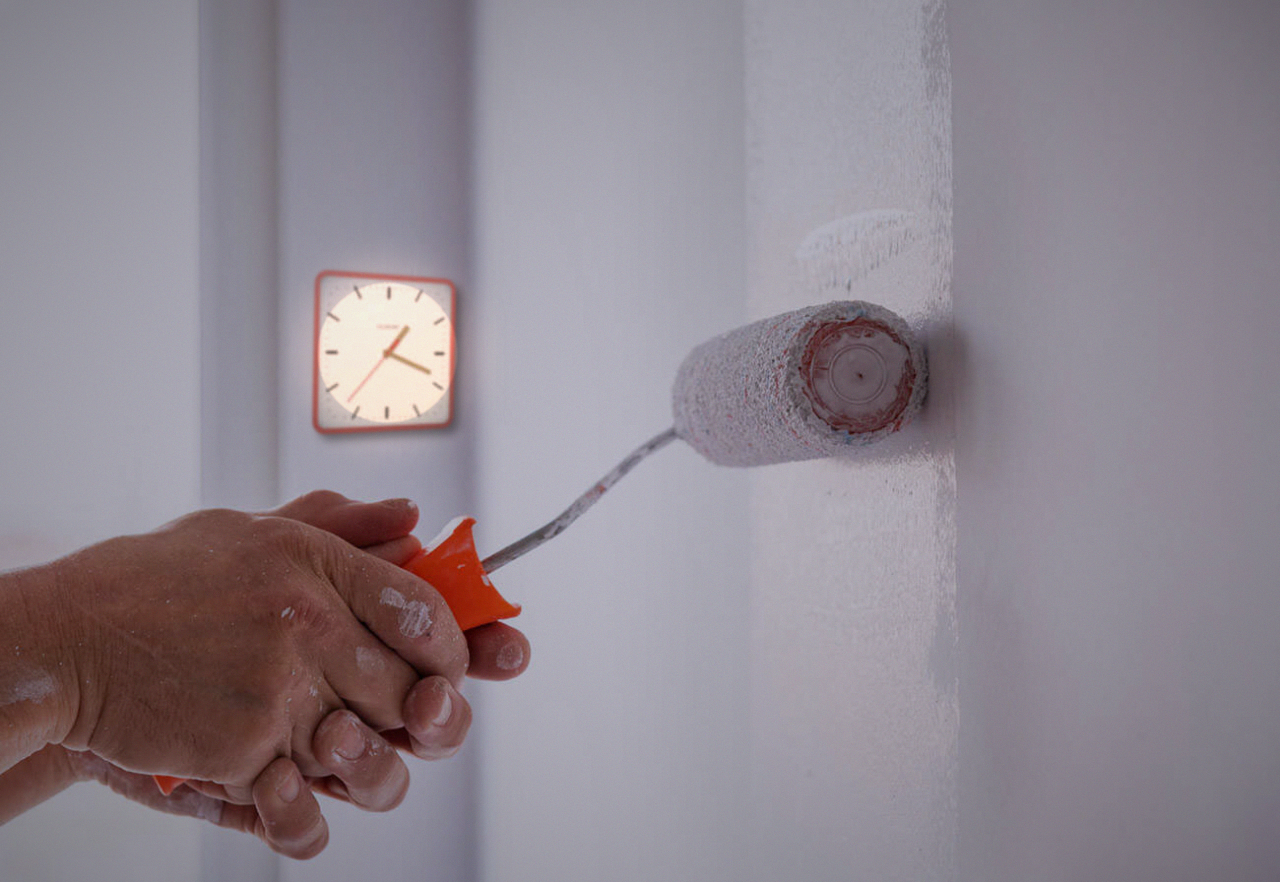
h=1 m=18 s=37
